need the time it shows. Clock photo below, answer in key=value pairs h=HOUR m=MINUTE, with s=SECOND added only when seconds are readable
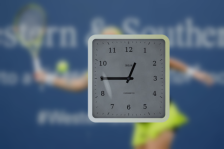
h=12 m=45
